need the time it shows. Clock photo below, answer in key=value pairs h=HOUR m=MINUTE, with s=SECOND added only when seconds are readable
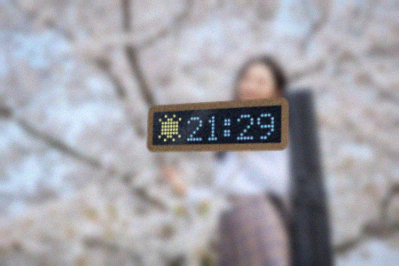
h=21 m=29
